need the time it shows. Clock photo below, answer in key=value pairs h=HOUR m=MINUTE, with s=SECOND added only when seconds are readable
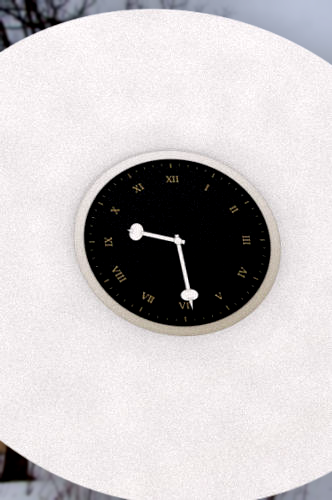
h=9 m=29
